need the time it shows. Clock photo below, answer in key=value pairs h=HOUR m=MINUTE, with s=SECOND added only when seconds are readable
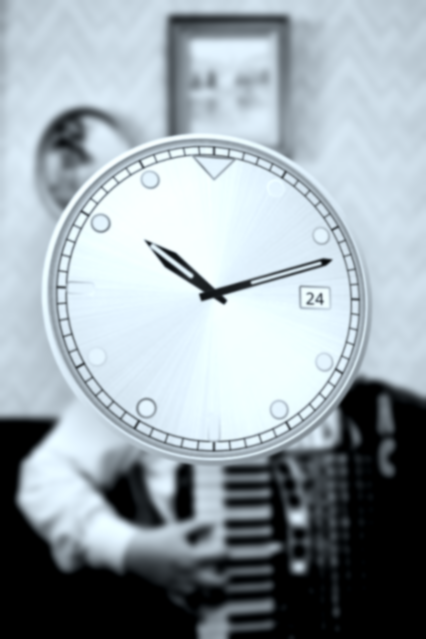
h=10 m=12
